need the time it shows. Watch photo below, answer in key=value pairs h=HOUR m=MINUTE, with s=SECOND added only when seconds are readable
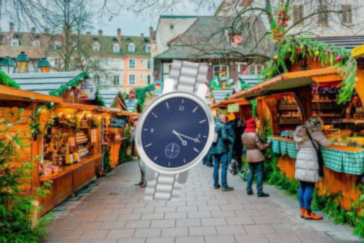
h=4 m=17
